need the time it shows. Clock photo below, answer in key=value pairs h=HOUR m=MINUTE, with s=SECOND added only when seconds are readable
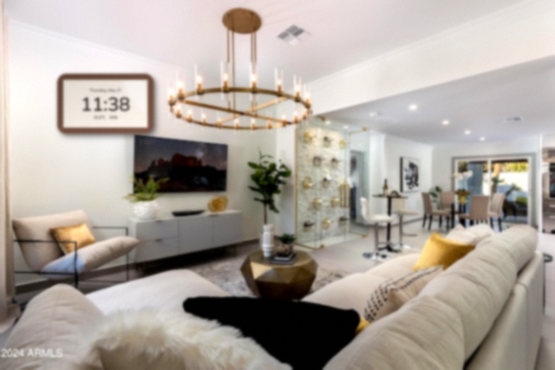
h=11 m=38
